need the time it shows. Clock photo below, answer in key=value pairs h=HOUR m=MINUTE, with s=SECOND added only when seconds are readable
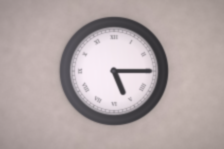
h=5 m=15
